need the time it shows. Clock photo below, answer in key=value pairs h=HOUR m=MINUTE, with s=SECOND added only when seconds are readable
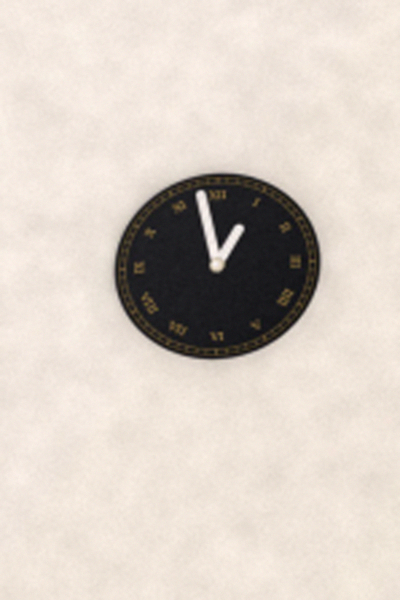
h=12 m=58
